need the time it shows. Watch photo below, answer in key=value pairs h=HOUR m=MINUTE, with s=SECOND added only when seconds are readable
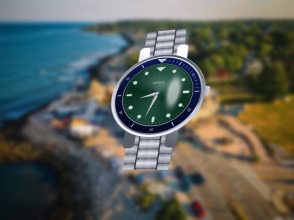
h=8 m=33
